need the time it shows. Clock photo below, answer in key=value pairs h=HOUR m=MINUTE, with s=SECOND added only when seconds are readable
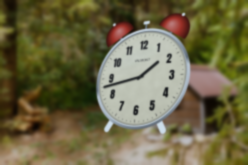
h=1 m=43
